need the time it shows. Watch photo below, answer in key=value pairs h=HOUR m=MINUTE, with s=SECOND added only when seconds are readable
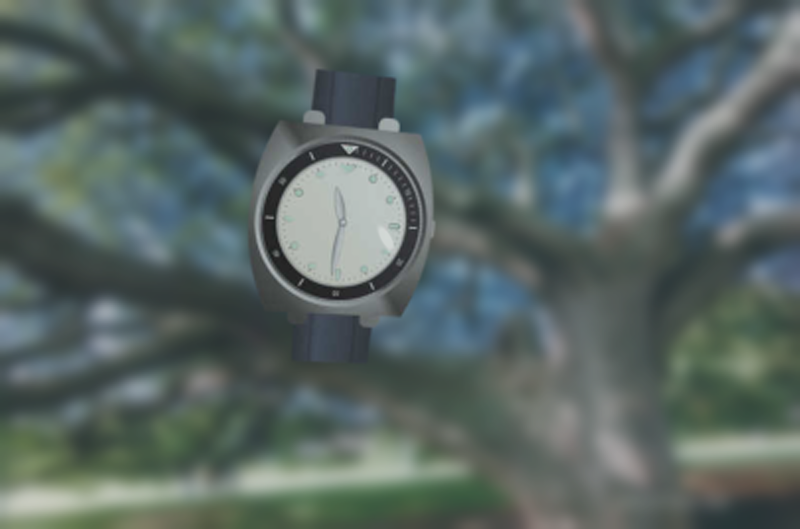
h=11 m=31
